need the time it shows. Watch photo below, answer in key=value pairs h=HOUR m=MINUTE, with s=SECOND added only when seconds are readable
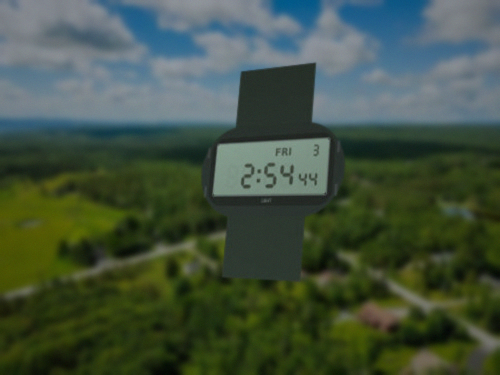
h=2 m=54 s=44
